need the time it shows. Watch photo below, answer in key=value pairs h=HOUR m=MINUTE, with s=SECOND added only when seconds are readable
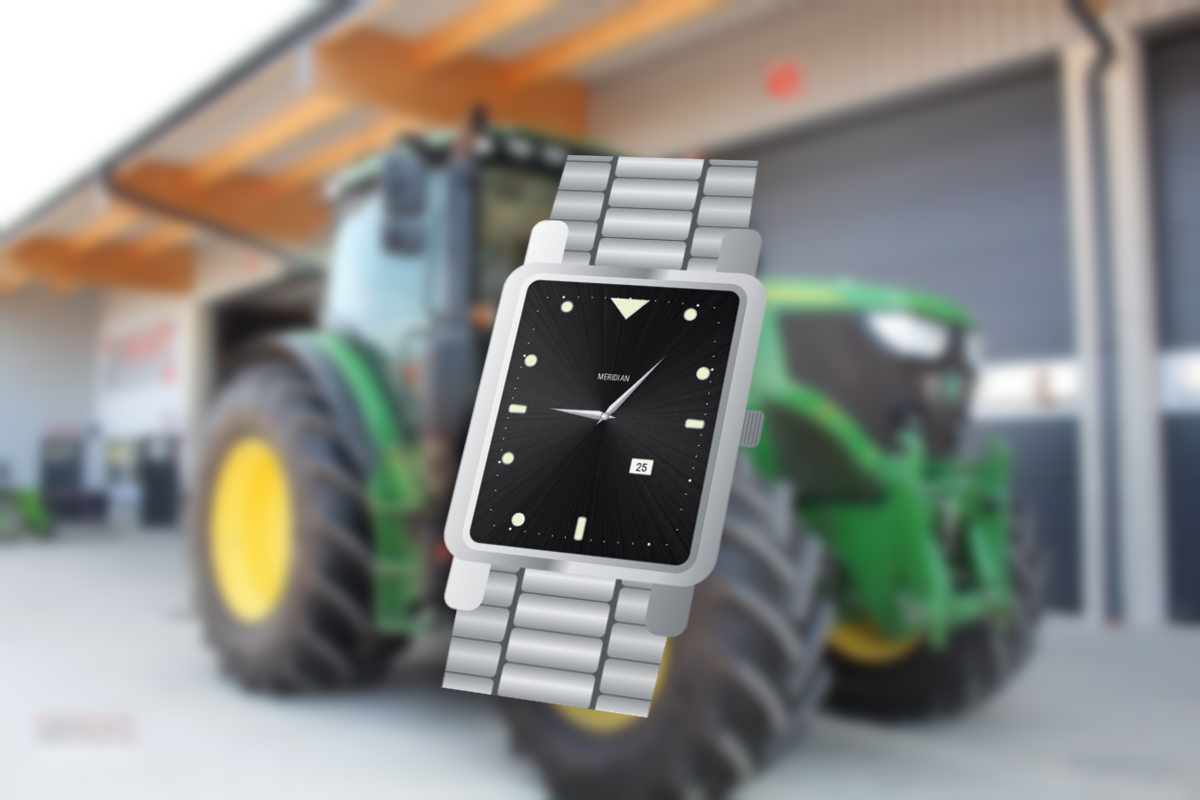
h=9 m=6
